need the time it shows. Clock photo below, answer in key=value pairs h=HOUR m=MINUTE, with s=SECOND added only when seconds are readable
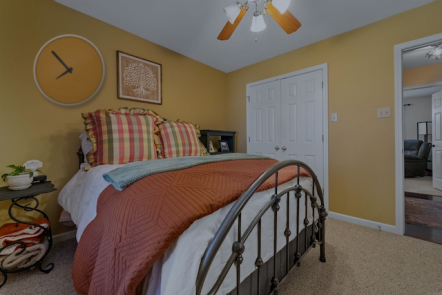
h=7 m=53
